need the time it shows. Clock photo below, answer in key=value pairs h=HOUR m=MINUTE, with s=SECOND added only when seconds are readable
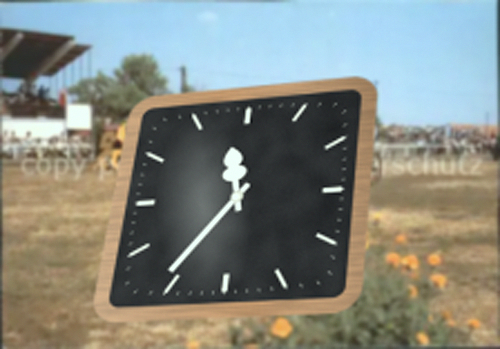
h=11 m=36
